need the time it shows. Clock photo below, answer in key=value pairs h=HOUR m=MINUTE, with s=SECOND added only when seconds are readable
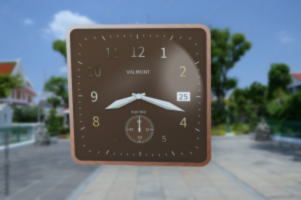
h=8 m=18
